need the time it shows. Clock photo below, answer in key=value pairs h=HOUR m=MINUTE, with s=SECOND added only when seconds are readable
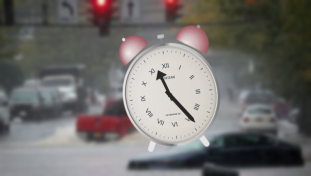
h=11 m=24
